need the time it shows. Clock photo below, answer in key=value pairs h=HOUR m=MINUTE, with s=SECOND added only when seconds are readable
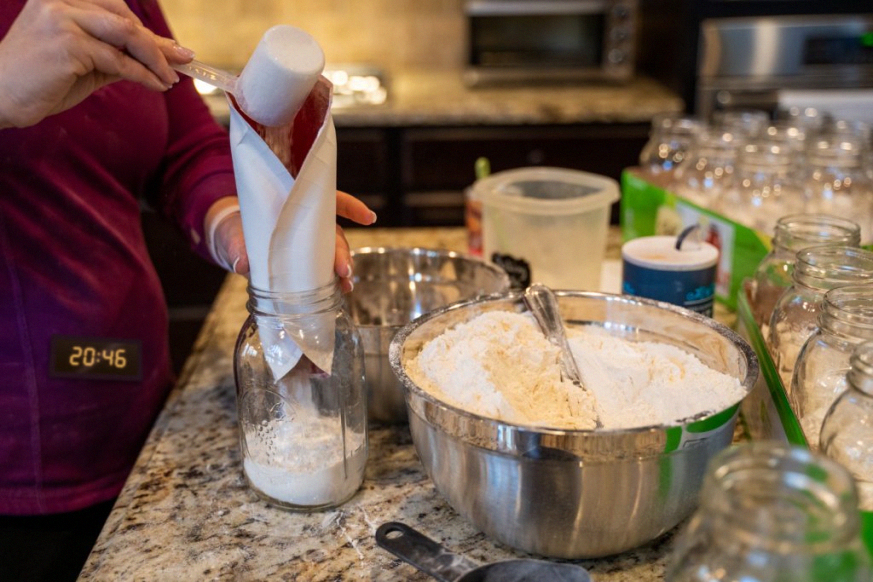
h=20 m=46
